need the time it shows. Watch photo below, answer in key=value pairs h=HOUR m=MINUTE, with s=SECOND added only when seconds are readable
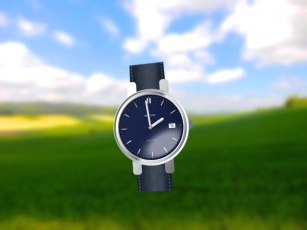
h=1 m=59
